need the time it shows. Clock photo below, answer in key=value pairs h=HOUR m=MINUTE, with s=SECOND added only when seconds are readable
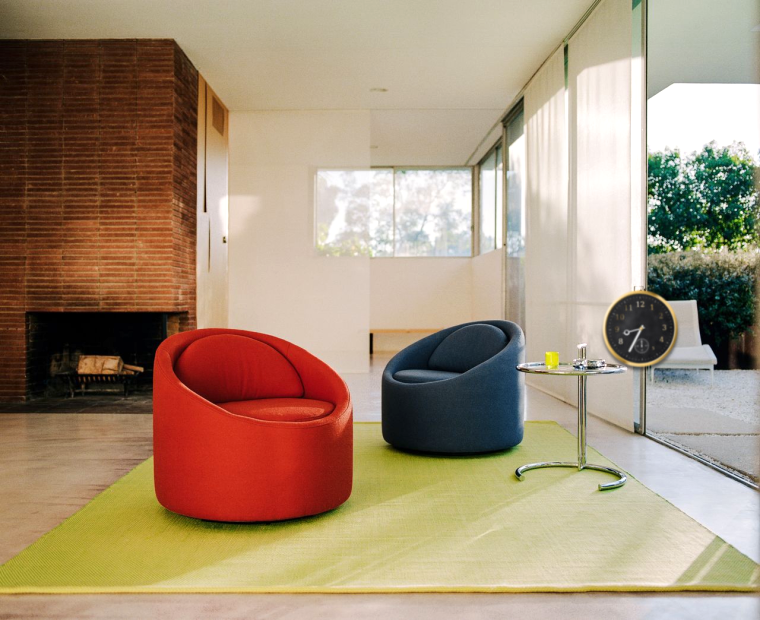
h=8 m=35
